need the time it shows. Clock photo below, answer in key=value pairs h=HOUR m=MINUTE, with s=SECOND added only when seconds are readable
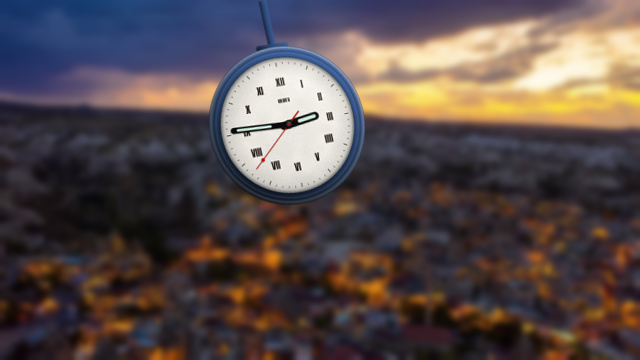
h=2 m=45 s=38
